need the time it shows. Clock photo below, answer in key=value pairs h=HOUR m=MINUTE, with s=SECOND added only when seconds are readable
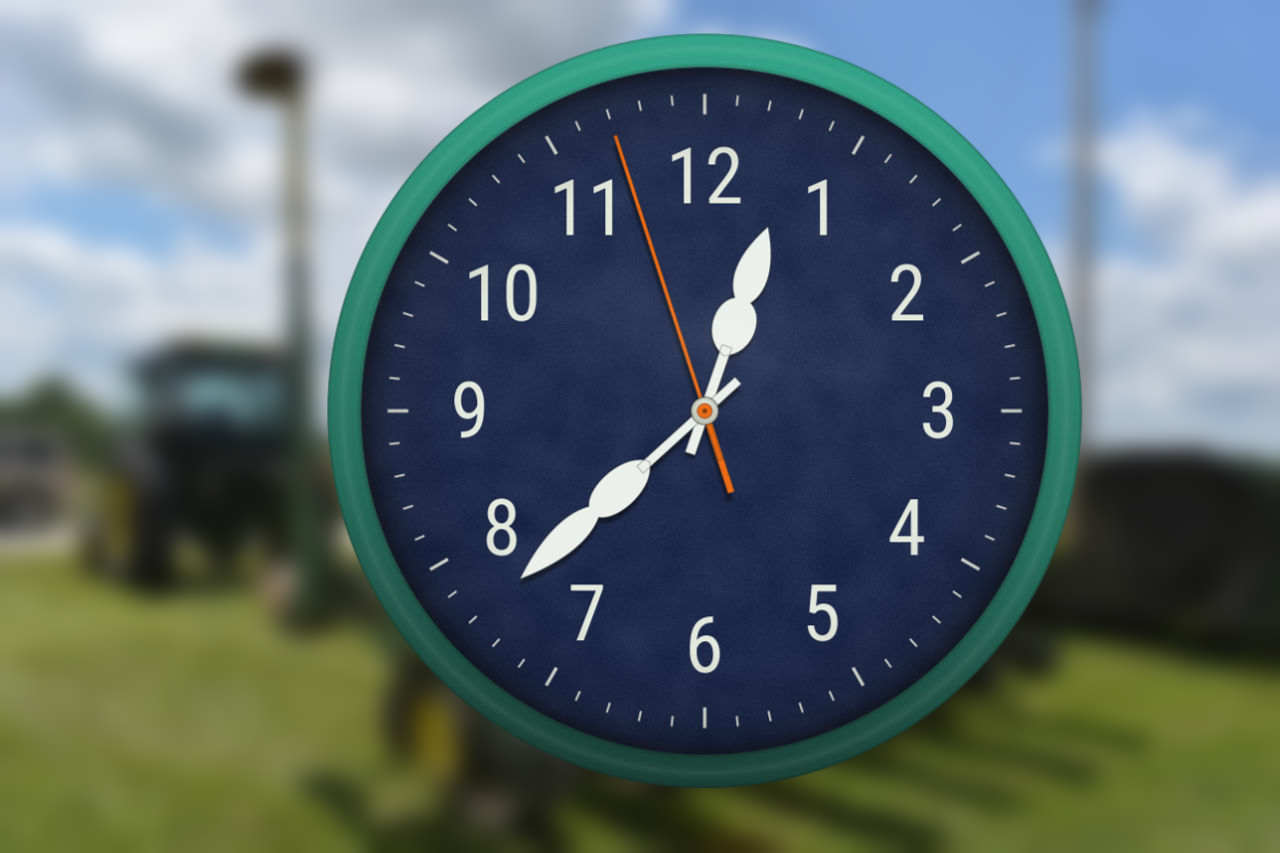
h=12 m=37 s=57
